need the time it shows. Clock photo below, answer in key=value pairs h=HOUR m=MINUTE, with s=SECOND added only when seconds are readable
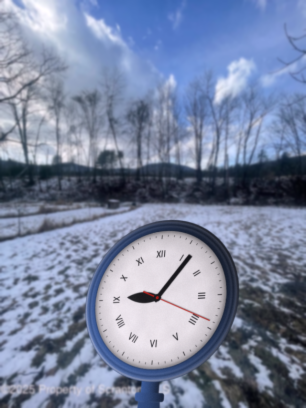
h=9 m=6 s=19
